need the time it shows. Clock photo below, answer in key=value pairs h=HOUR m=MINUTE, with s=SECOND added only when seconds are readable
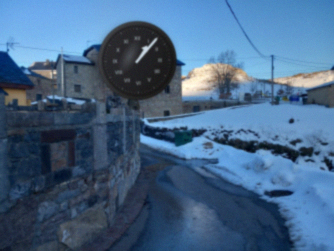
h=1 m=7
